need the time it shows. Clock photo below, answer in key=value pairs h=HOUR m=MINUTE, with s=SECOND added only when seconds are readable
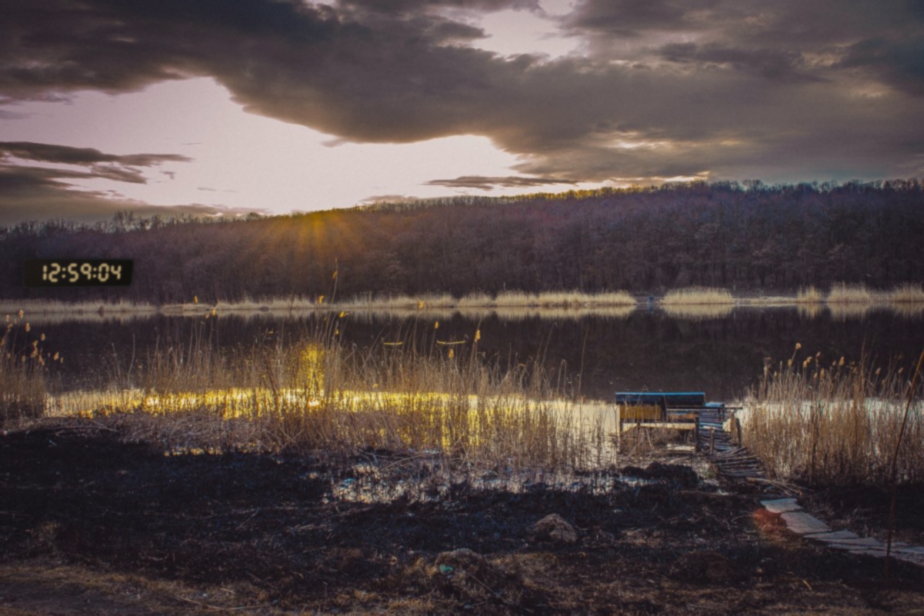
h=12 m=59 s=4
